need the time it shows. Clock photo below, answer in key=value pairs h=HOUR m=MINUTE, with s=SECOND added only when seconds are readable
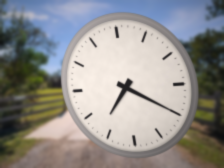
h=7 m=20
